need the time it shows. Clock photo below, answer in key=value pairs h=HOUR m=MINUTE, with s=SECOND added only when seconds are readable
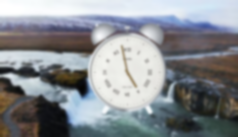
h=4 m=58
